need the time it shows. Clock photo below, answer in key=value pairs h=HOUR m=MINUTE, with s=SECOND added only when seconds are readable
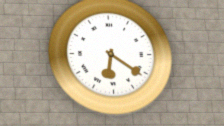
h=6 m=21
